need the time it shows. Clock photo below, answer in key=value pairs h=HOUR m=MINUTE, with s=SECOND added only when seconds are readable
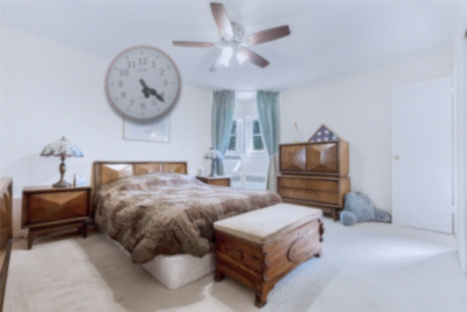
h=5 m=22
